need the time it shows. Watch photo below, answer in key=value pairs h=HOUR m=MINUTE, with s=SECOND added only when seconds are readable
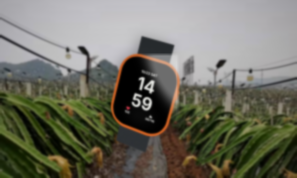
h=14 m=59
